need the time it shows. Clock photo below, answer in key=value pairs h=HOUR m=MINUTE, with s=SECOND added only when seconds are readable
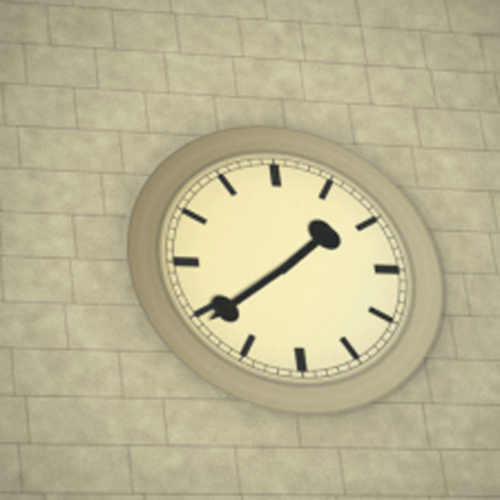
h=1 m=39
